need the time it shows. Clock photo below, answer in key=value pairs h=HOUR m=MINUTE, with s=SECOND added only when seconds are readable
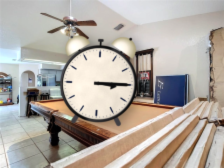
h=3 m=15
